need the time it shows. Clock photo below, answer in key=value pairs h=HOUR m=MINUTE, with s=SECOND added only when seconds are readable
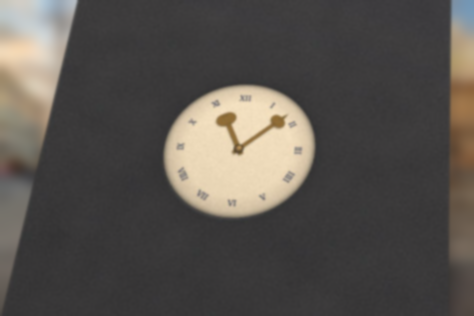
h=11 m=8
